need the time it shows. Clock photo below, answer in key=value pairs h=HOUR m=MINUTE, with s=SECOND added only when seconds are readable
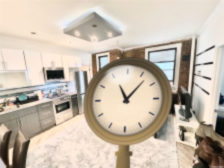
h=11 m=7
